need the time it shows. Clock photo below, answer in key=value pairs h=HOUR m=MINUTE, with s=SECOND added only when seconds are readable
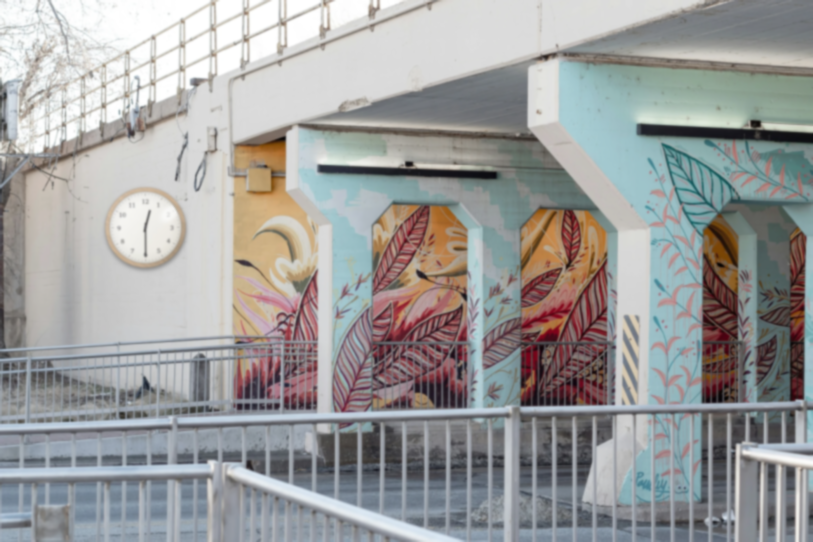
h=12 m=30
